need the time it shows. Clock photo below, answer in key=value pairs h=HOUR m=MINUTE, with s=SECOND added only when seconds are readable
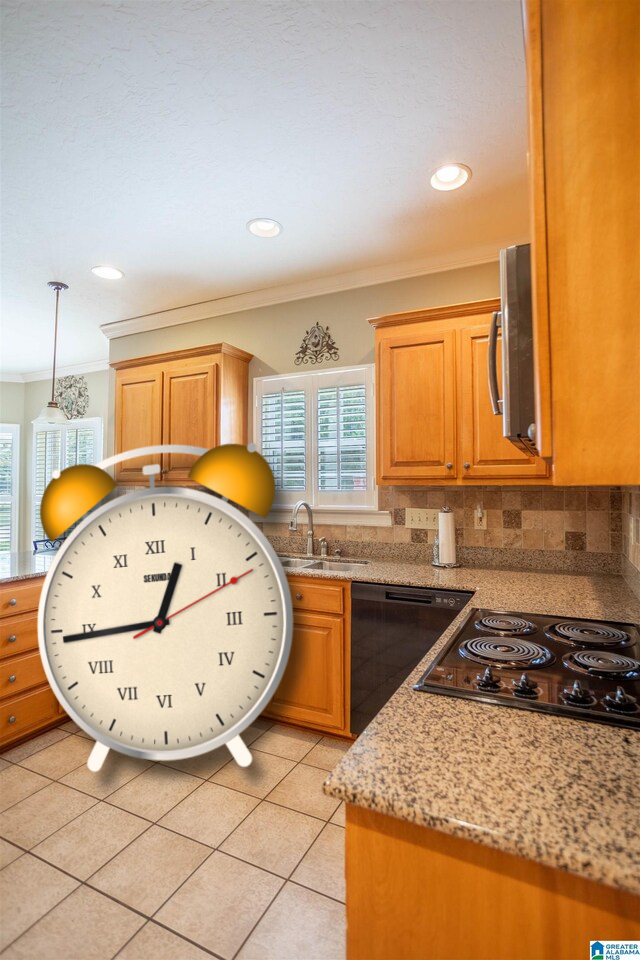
h=12 m=44 s=11
